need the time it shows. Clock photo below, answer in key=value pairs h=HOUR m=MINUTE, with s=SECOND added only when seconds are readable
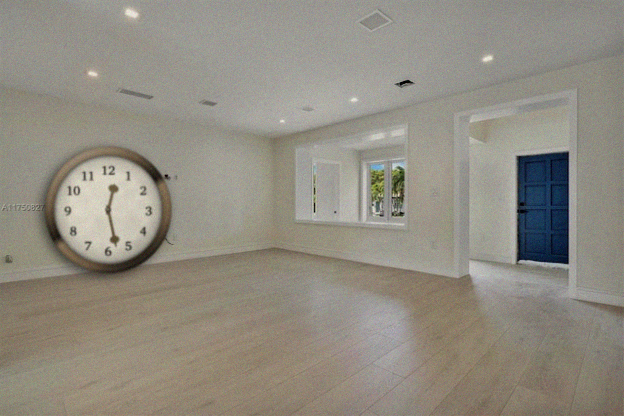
h=12 m=28
